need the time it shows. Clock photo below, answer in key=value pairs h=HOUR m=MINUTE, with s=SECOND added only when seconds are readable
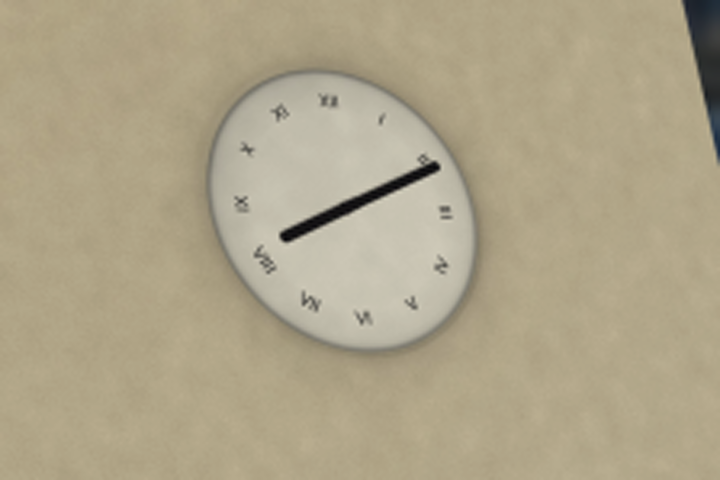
h=8 m=11
